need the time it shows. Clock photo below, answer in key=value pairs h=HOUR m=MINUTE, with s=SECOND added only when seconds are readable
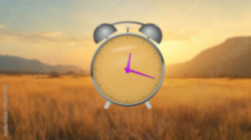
h=12 m=18
